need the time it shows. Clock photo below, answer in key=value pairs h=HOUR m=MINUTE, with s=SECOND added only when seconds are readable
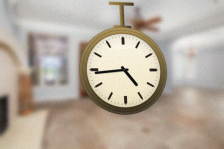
h=4 m=44
